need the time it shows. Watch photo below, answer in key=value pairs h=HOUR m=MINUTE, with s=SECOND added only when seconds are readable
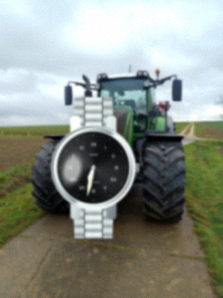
h=6 m=32
